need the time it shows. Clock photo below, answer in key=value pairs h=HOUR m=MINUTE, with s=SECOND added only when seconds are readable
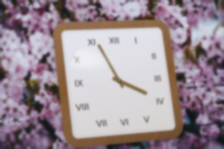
h=3 m=56
